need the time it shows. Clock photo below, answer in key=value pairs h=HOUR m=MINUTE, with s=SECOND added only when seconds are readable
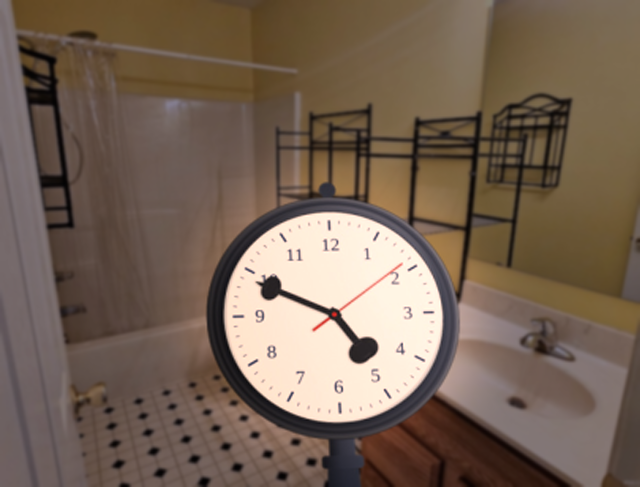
h=4 m=49 s=9
